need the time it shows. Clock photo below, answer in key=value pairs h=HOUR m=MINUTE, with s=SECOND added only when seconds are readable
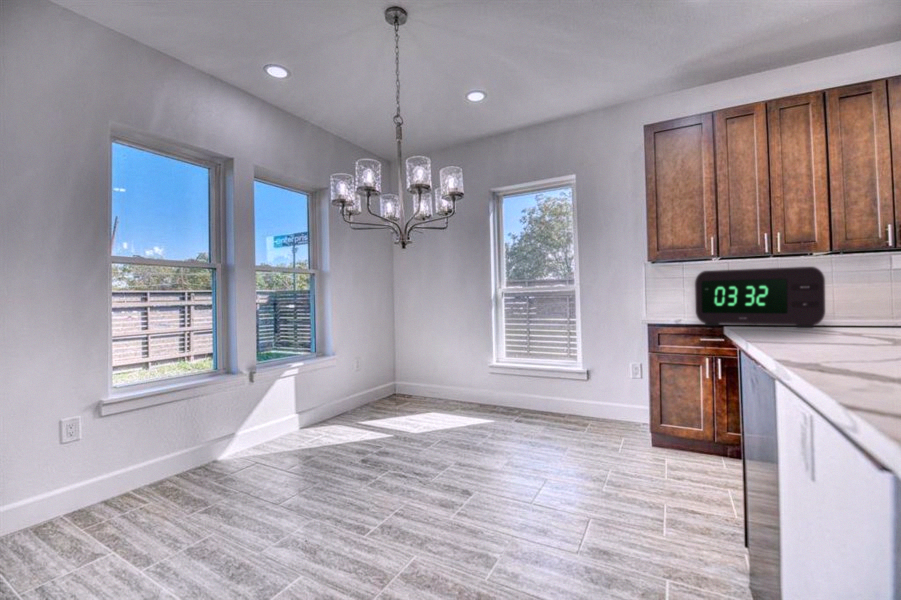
h=3 m=32
